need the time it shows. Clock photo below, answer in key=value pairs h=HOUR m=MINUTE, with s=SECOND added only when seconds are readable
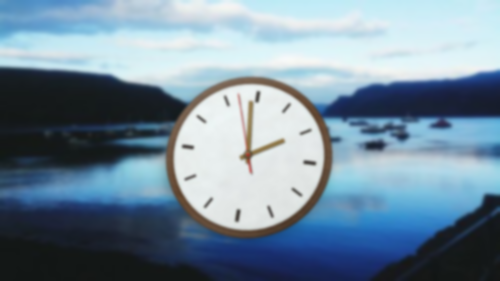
h=1 m=58 s=57
